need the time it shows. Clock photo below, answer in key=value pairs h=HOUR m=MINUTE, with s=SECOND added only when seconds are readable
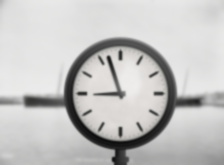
h=8 m=57
